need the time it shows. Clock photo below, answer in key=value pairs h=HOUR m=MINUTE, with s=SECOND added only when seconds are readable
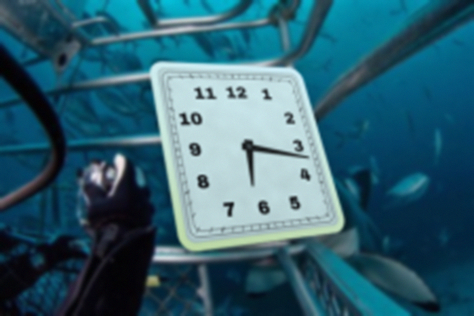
h=6 m=17
